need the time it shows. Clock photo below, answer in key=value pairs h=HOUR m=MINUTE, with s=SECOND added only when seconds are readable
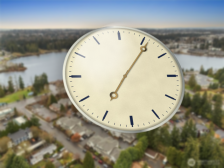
h=7 m=6
